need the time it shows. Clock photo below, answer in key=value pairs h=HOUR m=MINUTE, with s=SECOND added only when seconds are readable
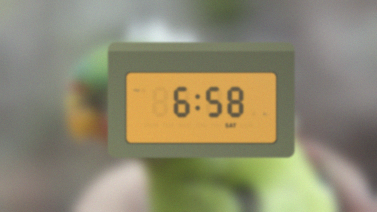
h=6 m=58
